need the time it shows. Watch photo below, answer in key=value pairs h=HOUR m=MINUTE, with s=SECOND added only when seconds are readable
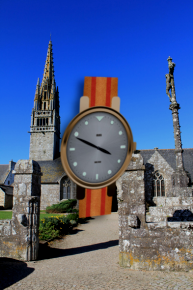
h=3 m=49
